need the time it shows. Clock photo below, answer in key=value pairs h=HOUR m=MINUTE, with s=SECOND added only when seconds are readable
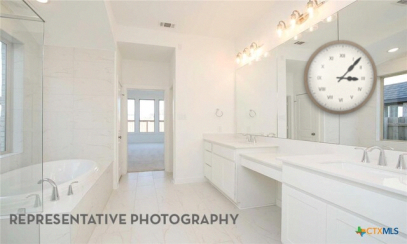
h=3 m=7
